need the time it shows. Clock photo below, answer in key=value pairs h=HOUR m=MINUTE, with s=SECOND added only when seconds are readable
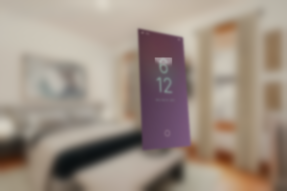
h=6 m=12
